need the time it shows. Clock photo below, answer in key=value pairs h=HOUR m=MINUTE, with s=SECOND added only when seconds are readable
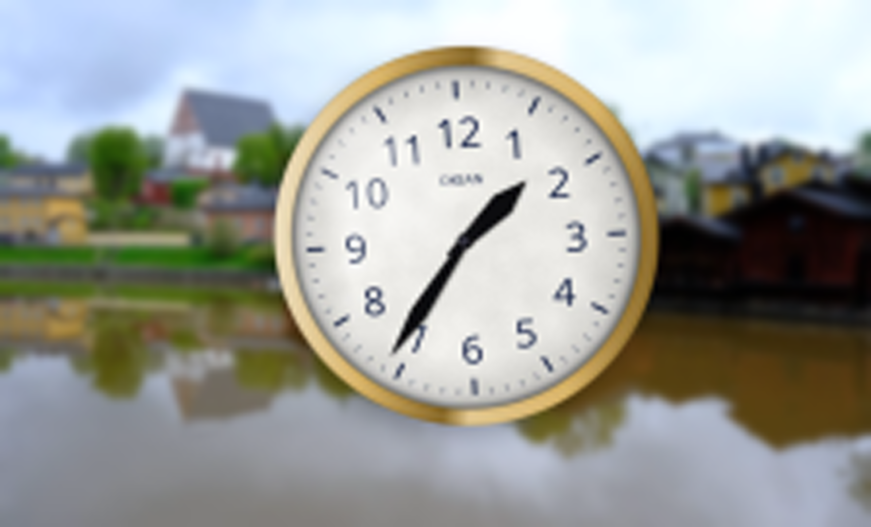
h=1 m=36
